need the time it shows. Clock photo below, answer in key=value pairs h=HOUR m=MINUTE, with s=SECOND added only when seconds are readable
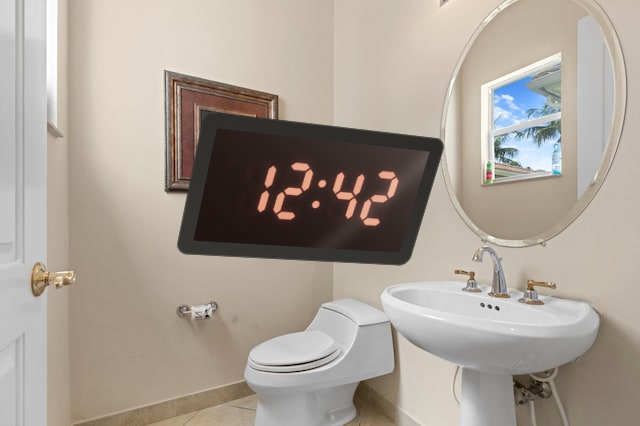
h=12 m=42
